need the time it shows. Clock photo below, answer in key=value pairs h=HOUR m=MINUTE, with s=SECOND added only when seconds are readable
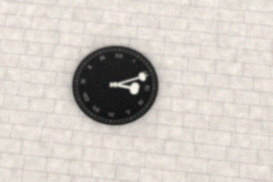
h=3 m=11
